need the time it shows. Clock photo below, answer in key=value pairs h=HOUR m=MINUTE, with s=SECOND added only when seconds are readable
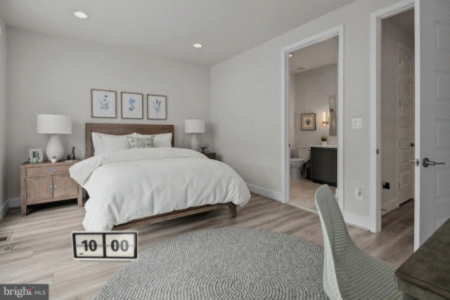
h=10 m=0
